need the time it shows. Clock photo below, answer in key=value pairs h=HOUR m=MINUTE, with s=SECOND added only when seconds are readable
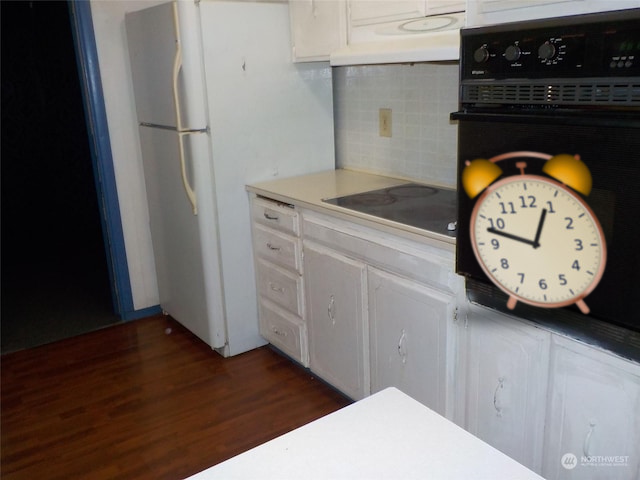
h=12 m=48
